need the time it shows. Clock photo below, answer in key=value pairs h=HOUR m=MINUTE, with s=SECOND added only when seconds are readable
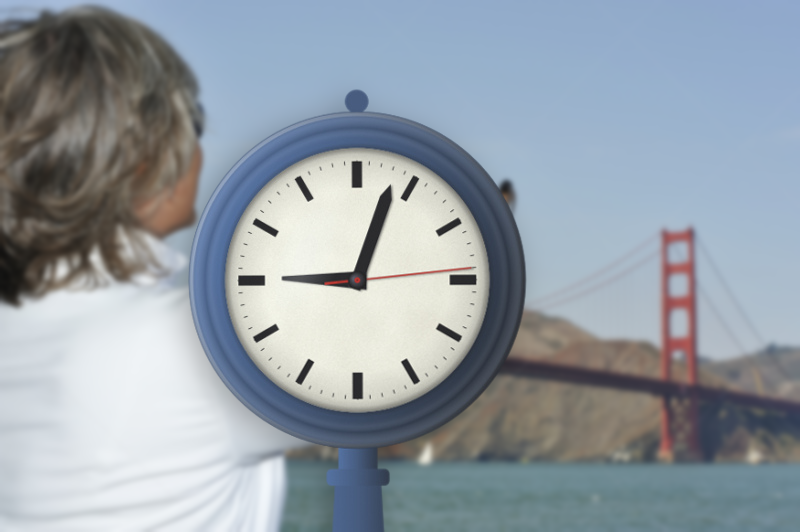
h=9 m=3 s=14
